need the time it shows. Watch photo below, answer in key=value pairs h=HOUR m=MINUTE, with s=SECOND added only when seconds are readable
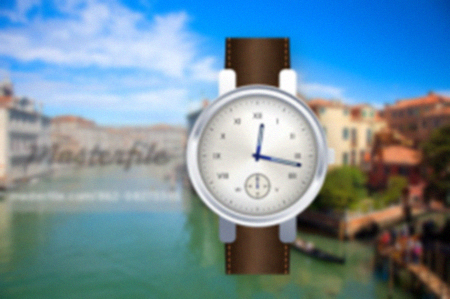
h=12 m=17
